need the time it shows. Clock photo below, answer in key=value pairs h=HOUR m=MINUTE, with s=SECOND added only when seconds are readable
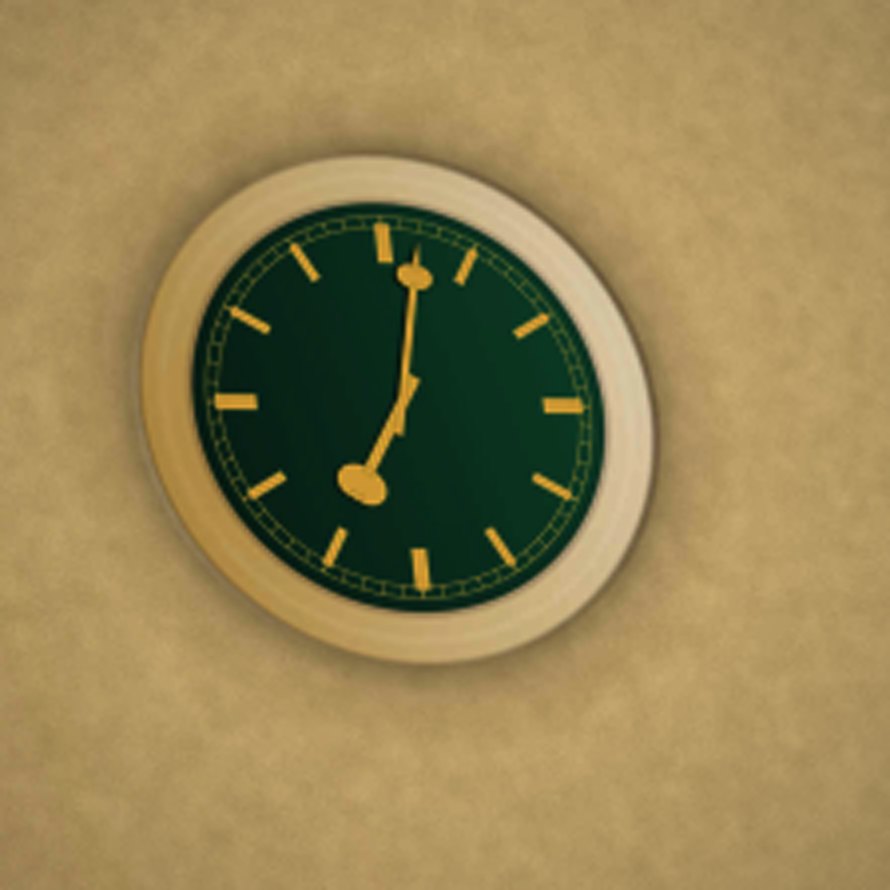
h=7 m=2
